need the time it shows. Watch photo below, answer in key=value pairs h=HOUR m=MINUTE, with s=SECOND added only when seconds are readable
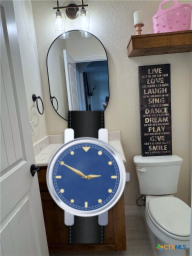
h=2 m=50
